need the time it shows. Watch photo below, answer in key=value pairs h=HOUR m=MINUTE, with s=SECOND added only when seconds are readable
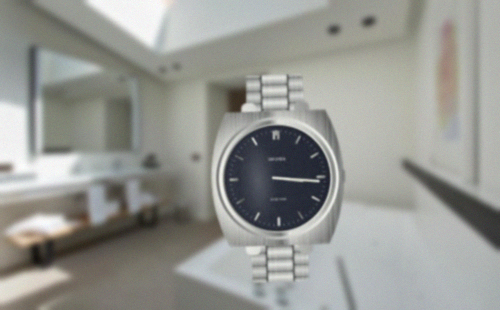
h=3 m=16
